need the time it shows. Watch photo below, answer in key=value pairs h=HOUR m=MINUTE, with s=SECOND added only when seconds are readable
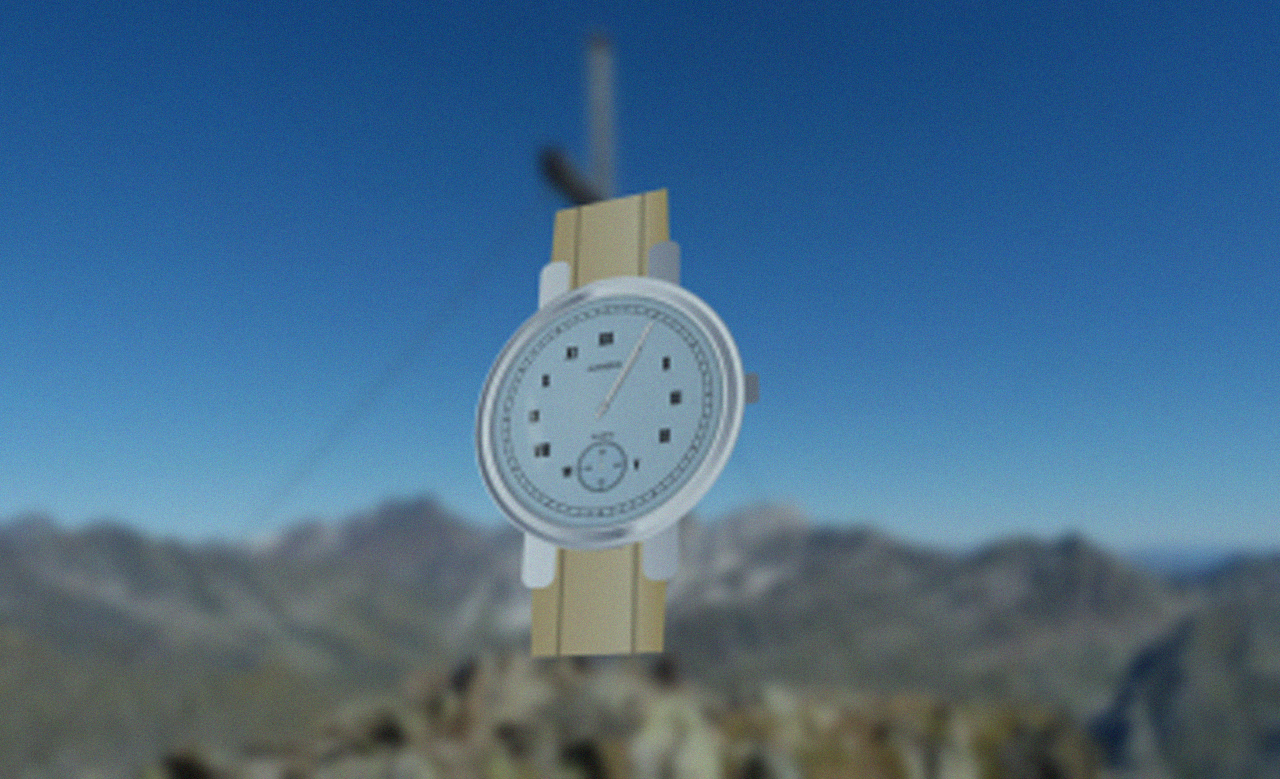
h=1 m=5
